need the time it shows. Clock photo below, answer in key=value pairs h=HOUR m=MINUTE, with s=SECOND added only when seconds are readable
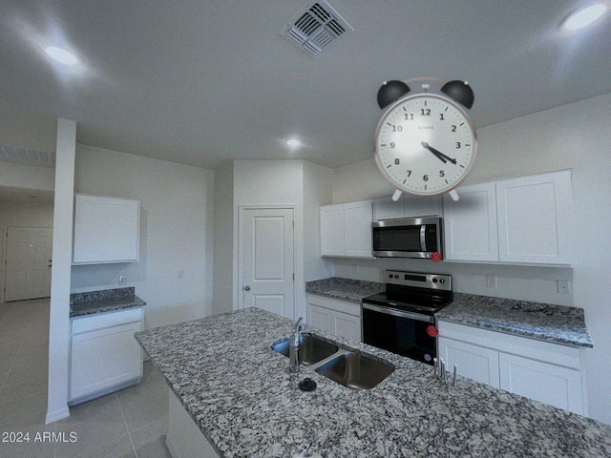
h=4 m=20
